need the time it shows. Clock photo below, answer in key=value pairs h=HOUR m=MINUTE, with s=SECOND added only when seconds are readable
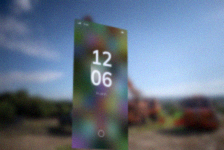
h=12 m=6
